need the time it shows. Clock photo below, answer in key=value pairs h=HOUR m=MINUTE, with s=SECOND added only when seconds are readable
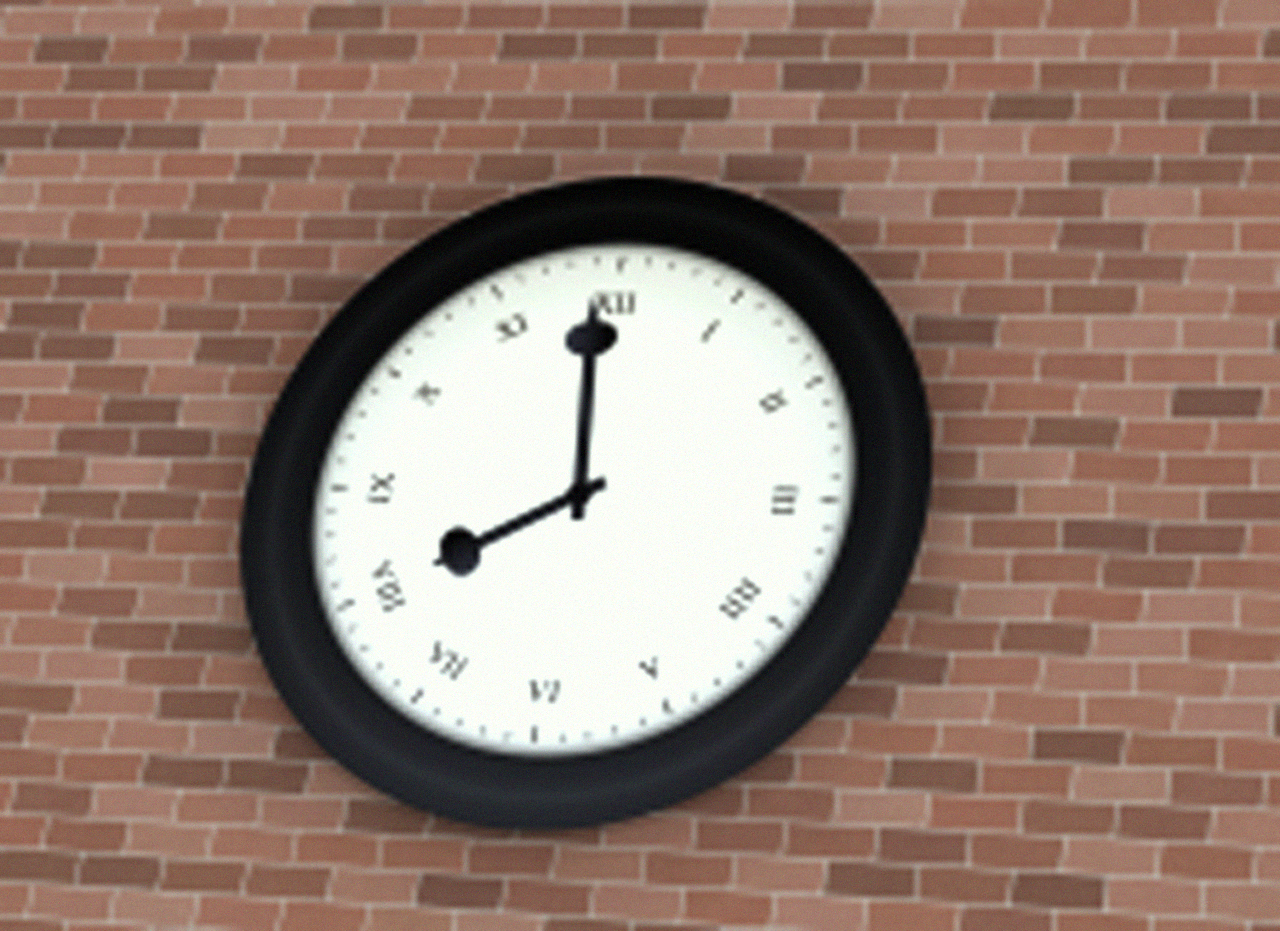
h=7 m=59
